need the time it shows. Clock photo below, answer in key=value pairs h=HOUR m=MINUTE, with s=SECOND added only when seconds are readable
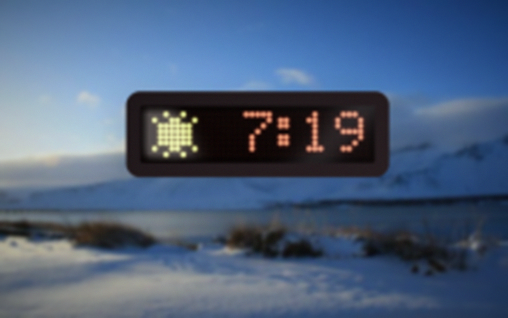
h=7 m=19
